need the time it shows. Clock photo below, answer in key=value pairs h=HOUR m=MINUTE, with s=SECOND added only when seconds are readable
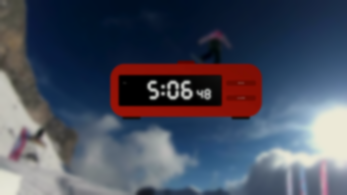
h=5 m=6
